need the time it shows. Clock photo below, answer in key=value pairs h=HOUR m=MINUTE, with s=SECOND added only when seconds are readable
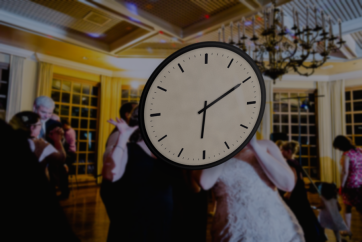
h=6 m=10
